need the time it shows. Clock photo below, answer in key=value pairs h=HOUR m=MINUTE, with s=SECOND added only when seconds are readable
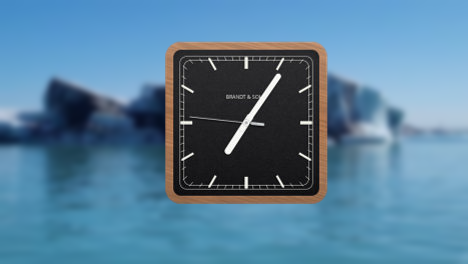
h=7 m=5 s=46
